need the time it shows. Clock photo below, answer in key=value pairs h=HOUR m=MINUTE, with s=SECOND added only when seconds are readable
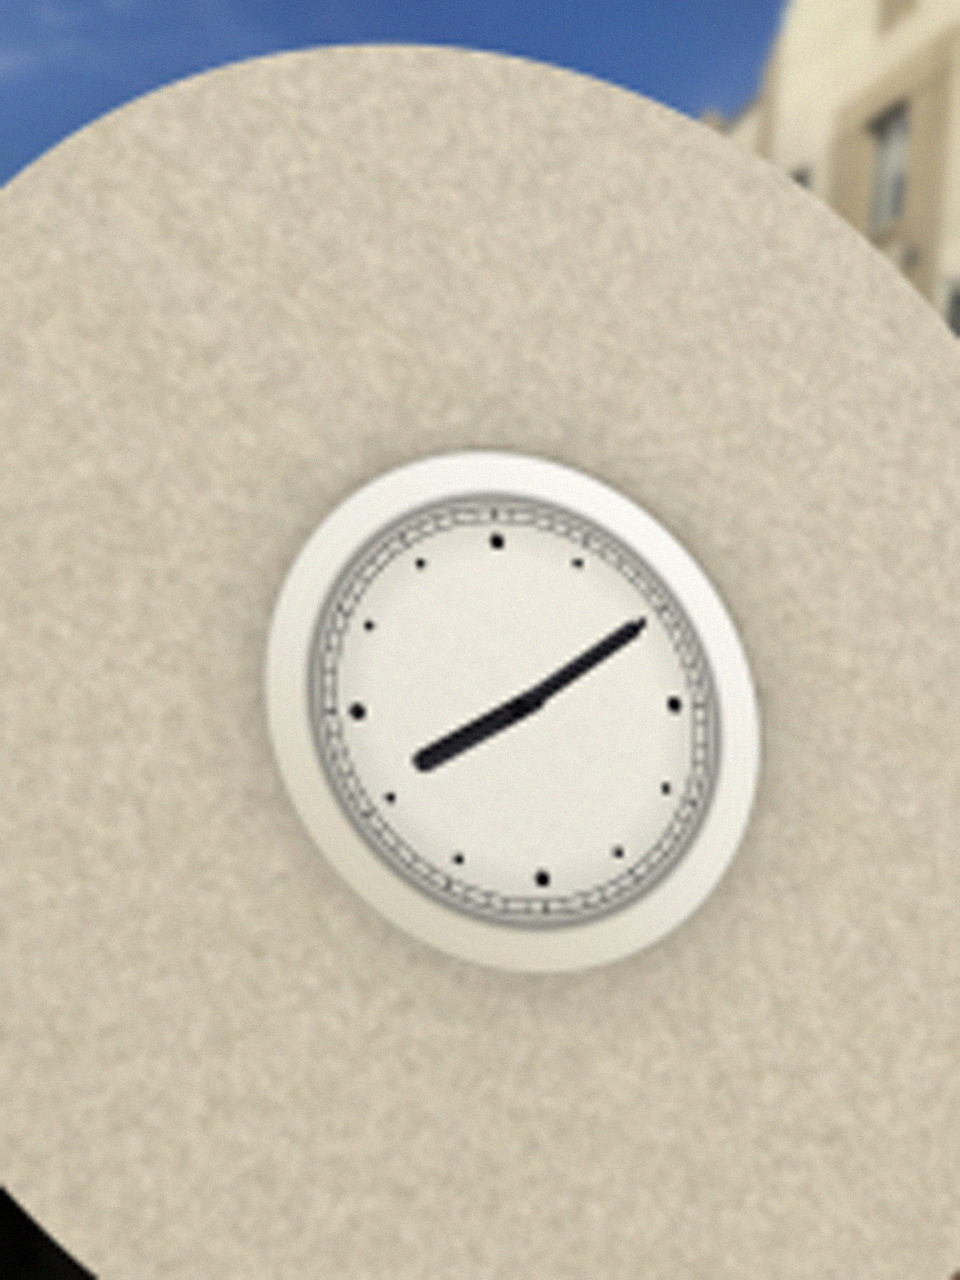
h=8 m=10
